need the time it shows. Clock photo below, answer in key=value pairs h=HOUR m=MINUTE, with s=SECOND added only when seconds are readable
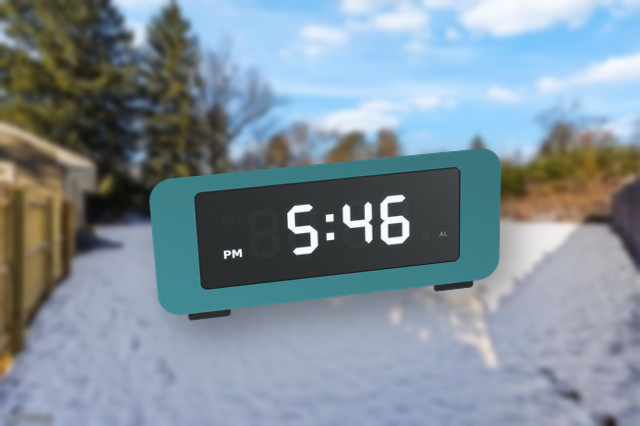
h=5 m=46
